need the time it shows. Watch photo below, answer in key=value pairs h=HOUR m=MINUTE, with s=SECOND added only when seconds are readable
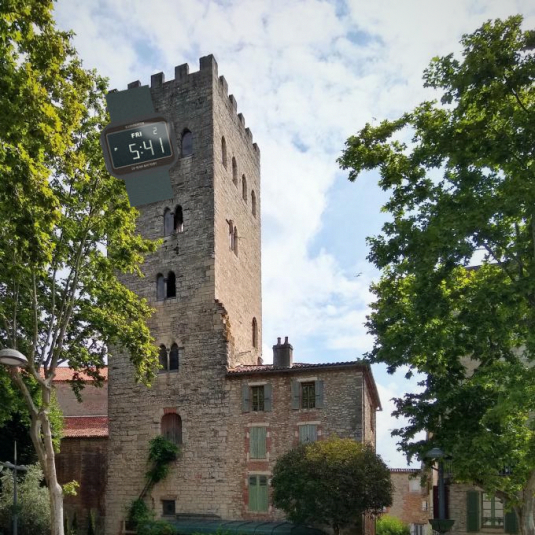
h=5 m=41
